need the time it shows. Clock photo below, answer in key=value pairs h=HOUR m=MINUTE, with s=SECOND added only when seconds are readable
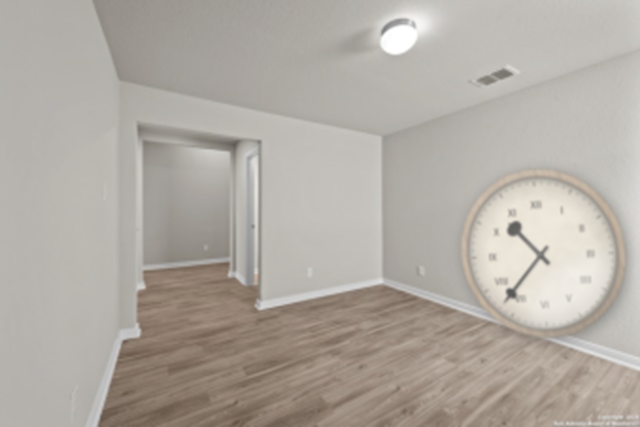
h=10 m=37
